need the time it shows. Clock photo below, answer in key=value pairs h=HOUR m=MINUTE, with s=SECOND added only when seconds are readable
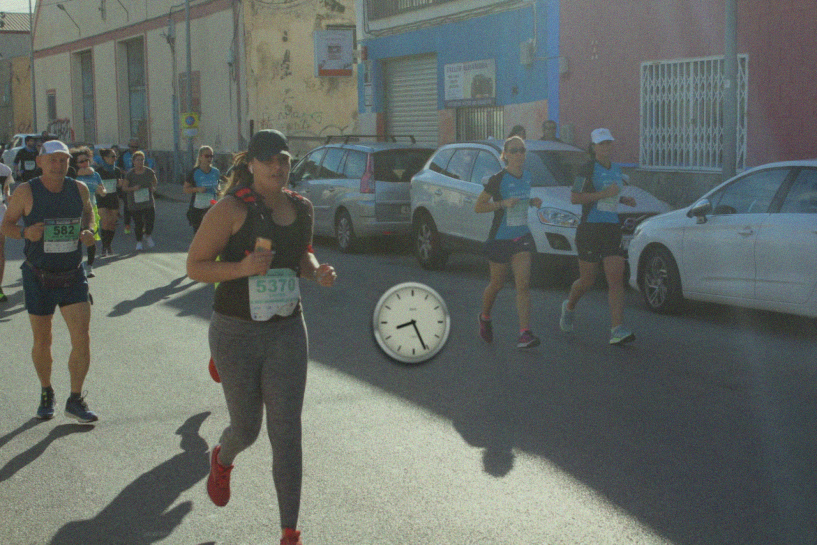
h=8 m=26
